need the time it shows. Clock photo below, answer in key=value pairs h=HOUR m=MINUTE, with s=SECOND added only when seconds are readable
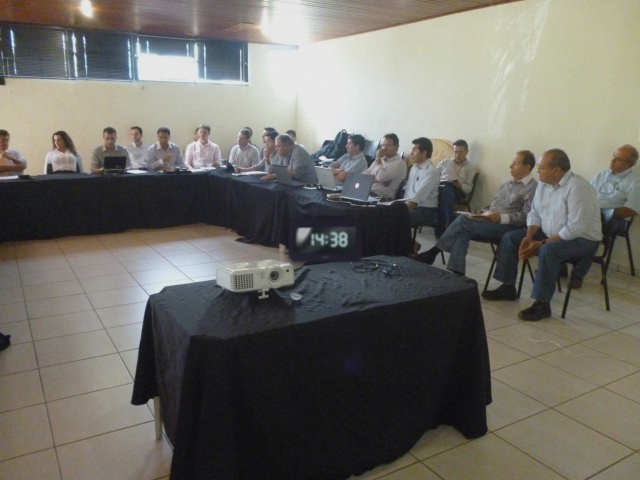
h=14 m=38
